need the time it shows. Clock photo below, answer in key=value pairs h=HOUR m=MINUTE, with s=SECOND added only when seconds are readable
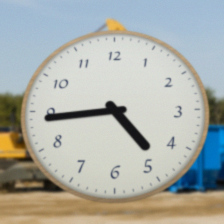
h=4 m=44
